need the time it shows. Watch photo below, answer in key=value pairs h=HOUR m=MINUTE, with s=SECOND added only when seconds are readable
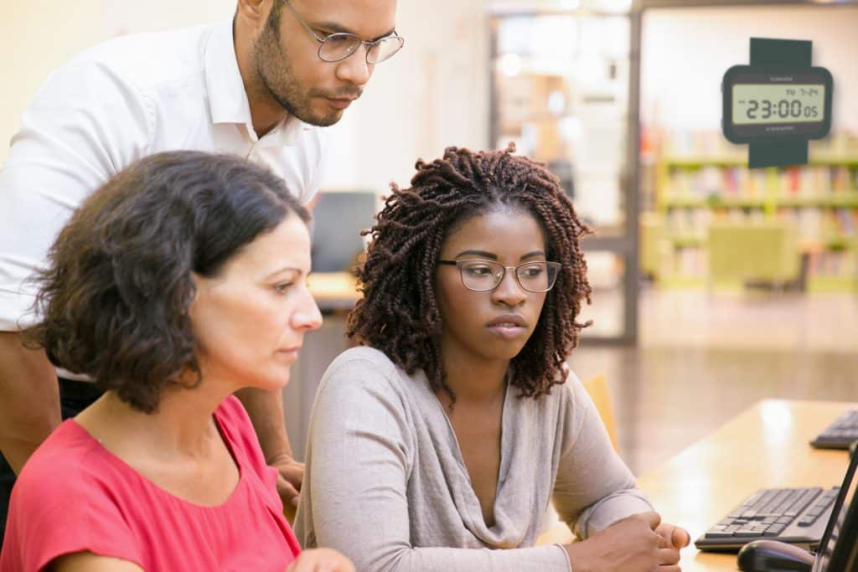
h=23 m=0 s=5
